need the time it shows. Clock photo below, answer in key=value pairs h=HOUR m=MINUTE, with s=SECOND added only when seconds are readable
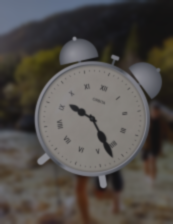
h=9 m=22
